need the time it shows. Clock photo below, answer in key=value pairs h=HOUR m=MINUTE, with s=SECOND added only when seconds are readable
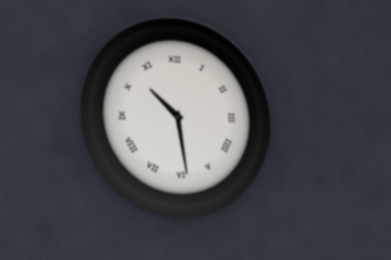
h=10 m=29
